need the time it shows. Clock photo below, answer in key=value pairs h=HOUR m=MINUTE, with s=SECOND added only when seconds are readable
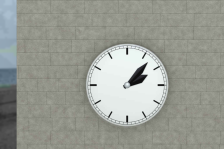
h=2 m=7
